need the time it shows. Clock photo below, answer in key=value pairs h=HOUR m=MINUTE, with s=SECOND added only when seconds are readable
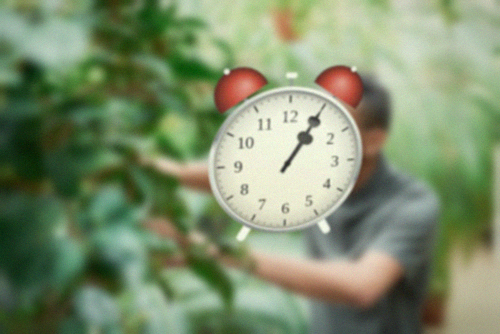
h=1 m=5
